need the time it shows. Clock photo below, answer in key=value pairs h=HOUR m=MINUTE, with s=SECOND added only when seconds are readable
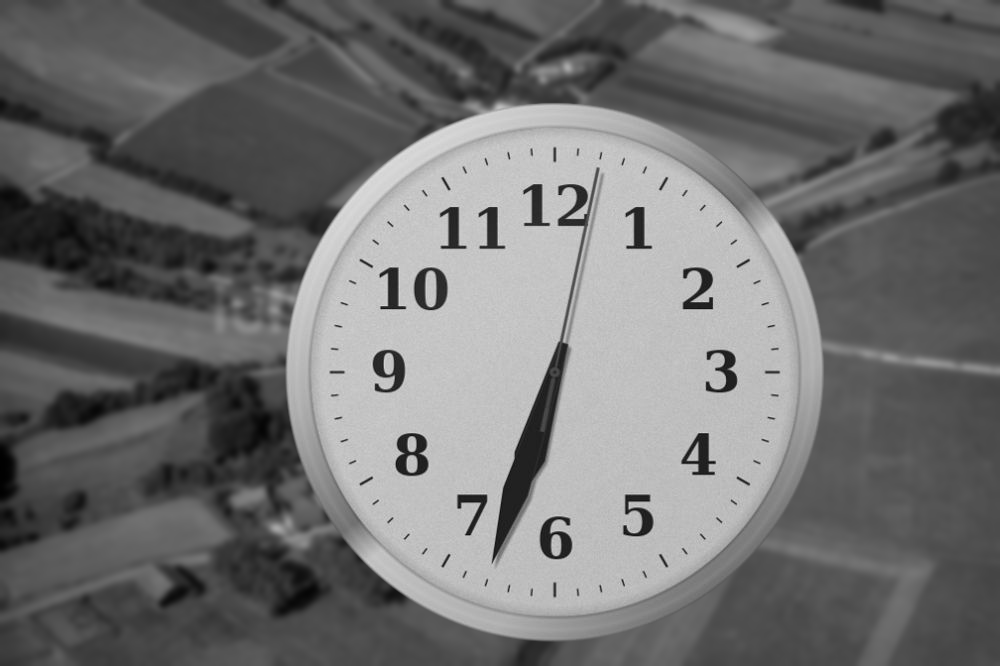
h=6 m=33 s=2
